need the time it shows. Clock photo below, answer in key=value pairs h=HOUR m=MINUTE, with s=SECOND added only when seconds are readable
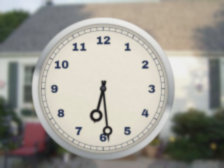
h=6 m=29
